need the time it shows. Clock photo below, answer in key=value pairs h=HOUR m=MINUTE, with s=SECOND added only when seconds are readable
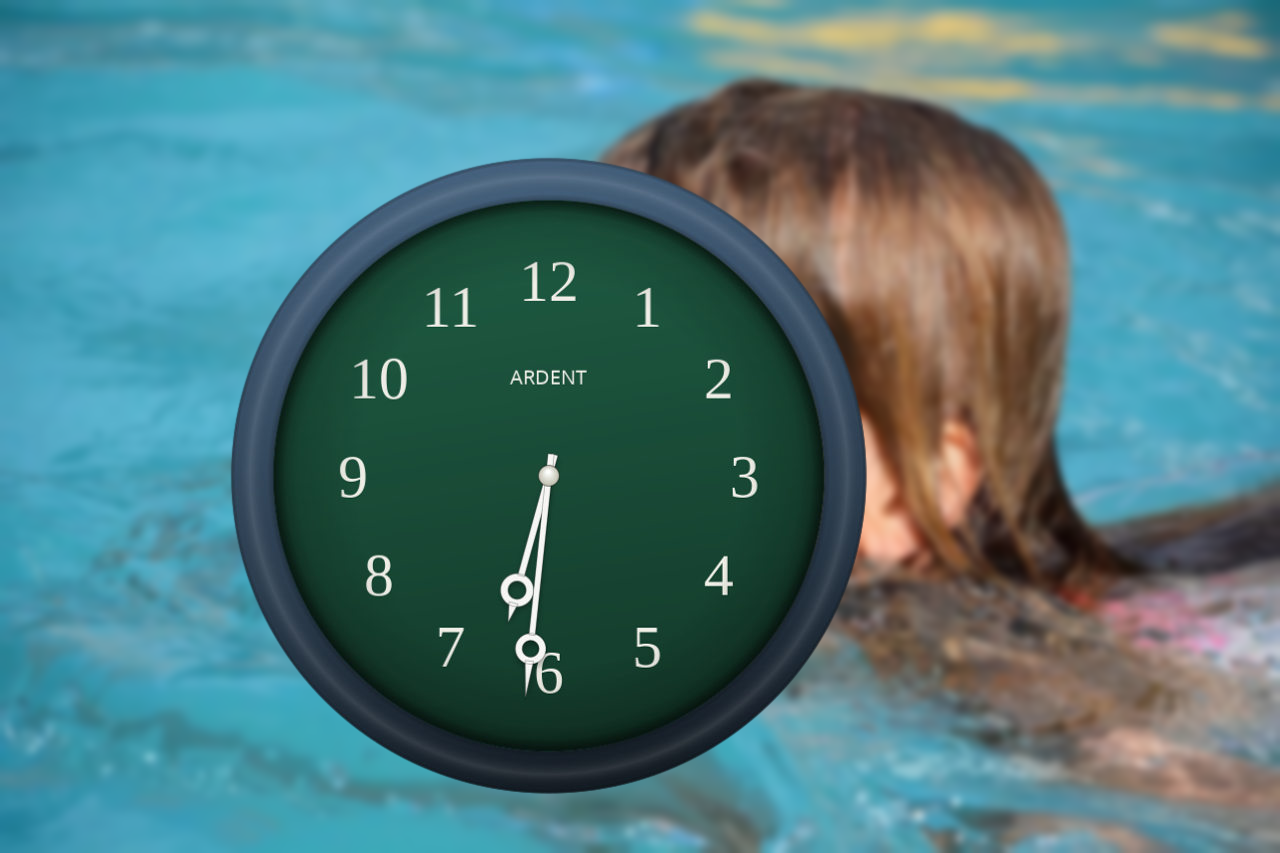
h=6 m=31
